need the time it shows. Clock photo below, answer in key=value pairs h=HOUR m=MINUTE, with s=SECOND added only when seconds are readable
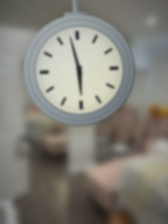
h=5 m=58
